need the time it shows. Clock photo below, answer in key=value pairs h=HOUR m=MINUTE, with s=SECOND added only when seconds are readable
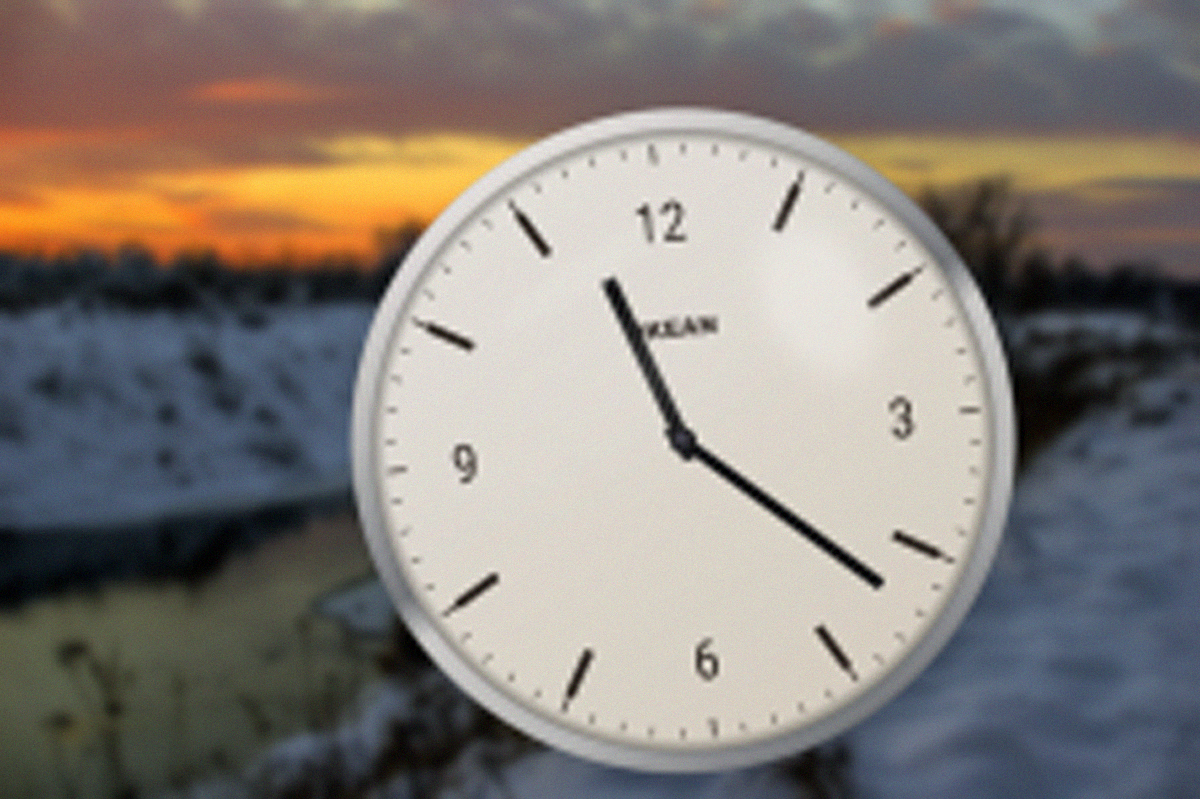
h=11 m=22
